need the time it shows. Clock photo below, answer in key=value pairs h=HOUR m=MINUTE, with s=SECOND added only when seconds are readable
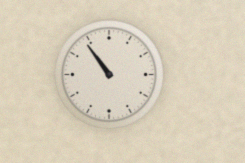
h=10 m=54
